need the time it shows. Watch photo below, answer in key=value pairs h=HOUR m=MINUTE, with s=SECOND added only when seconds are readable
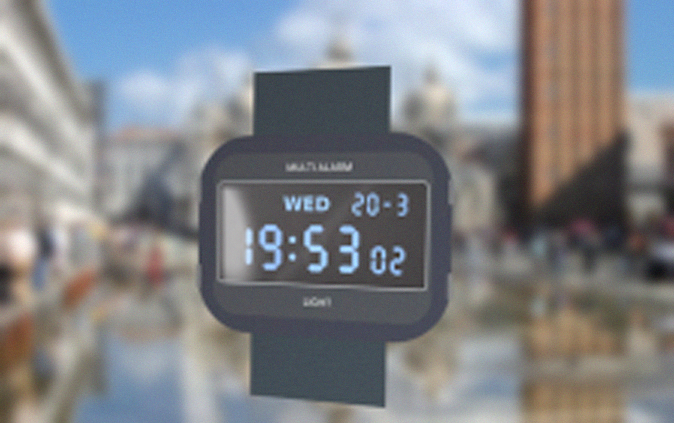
h=19 m=53 s=2
